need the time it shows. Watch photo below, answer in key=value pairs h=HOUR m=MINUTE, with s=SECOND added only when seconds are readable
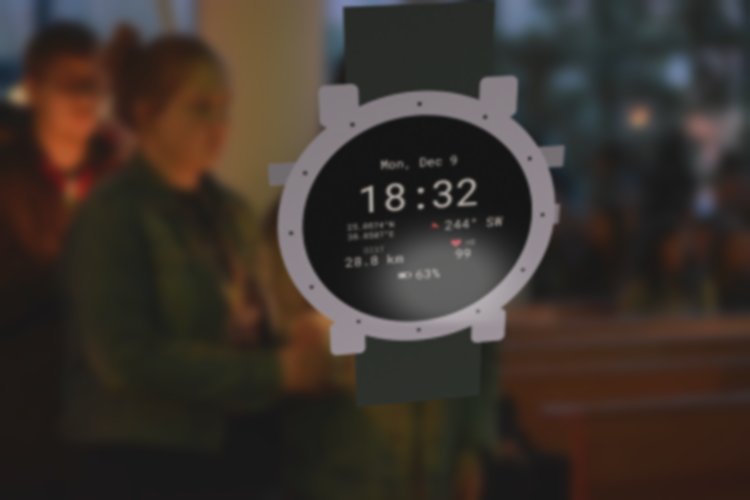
h=18 m=32
